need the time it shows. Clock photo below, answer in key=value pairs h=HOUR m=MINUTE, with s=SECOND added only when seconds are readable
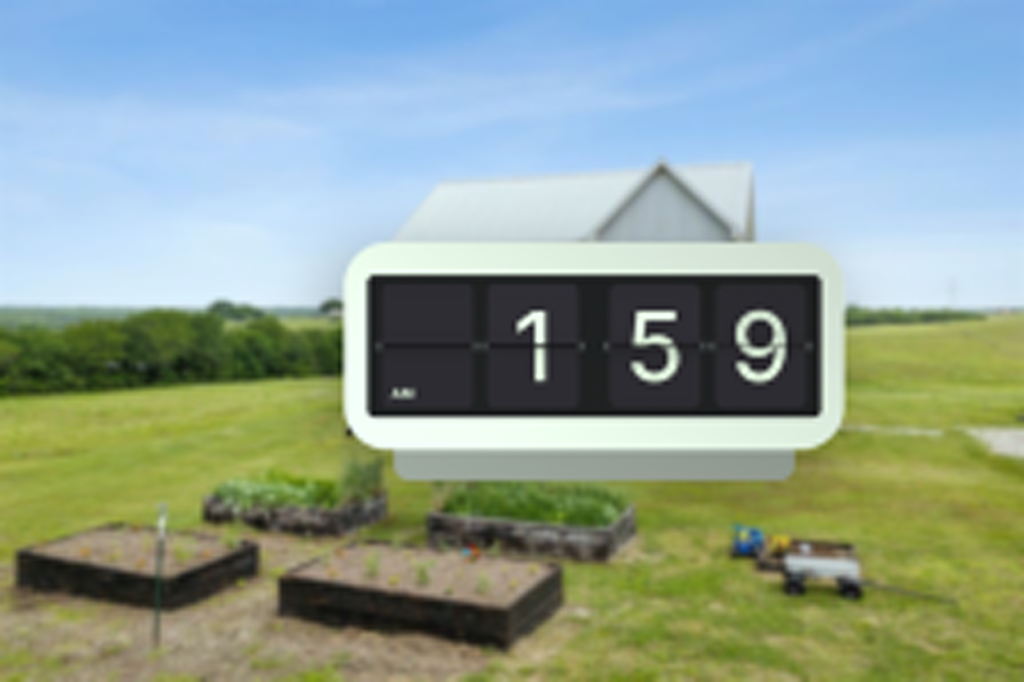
h=1 m=59
